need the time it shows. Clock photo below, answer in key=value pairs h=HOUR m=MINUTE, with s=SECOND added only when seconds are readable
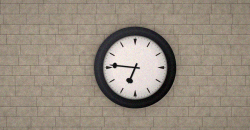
h=6 m=46
